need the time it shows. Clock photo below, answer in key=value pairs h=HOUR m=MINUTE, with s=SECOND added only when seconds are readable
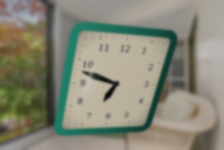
h=6 m=48
